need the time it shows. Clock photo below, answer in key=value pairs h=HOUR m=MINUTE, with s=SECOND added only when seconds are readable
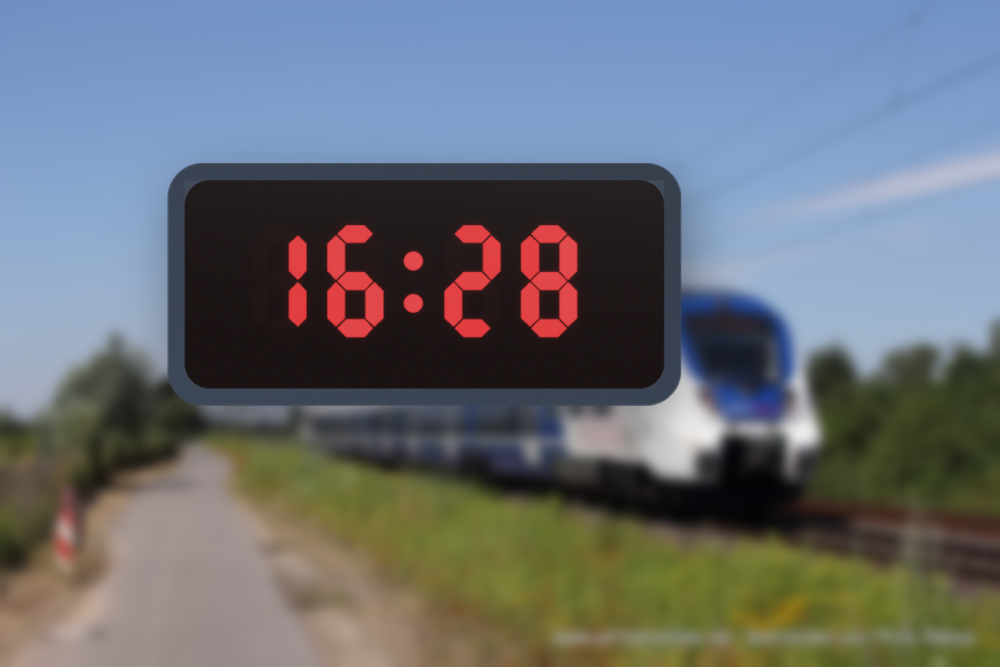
h=16 m=28
